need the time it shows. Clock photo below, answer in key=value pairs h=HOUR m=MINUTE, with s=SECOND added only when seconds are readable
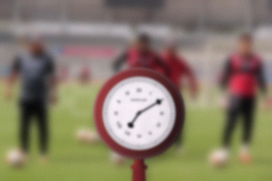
h=7 m=10
